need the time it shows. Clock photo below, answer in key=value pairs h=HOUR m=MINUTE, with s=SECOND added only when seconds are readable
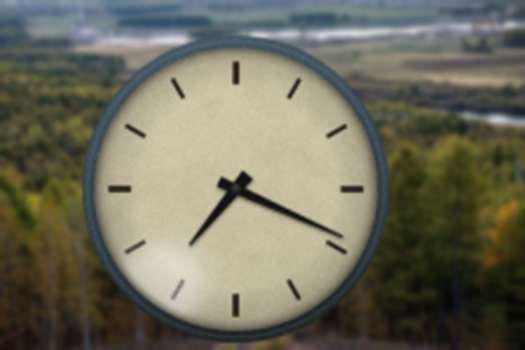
h=7 m=19
